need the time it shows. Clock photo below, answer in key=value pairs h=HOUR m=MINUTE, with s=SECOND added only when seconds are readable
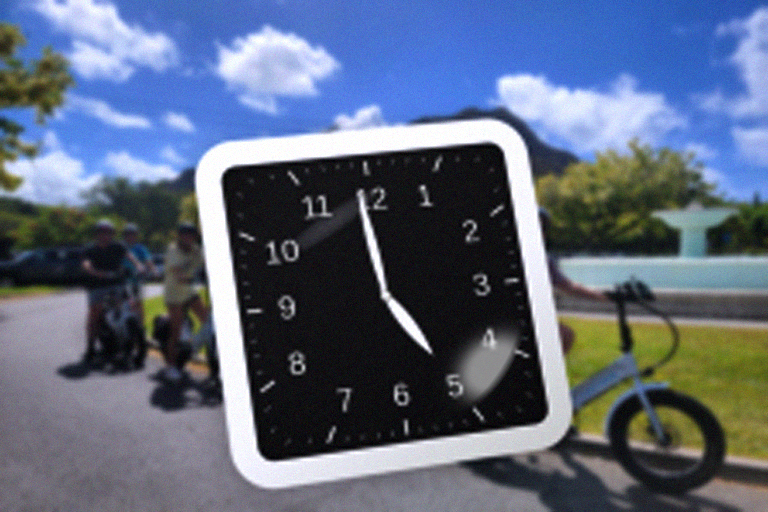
h=4 m=59
